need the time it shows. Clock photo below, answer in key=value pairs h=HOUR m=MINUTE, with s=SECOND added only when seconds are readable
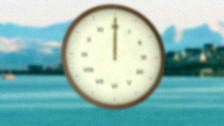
h=12 m=0
